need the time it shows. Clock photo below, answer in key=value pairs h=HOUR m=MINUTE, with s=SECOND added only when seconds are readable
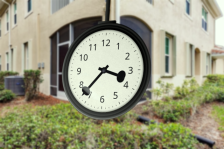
h=3 m=37
